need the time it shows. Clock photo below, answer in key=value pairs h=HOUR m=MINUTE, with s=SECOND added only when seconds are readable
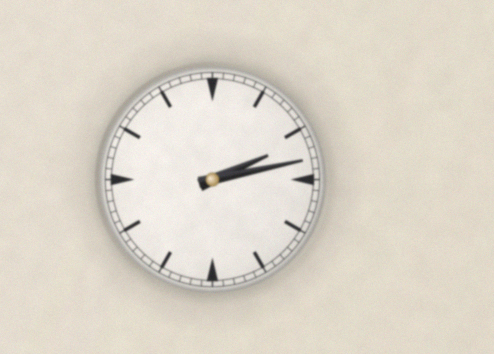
h=2 m=13
